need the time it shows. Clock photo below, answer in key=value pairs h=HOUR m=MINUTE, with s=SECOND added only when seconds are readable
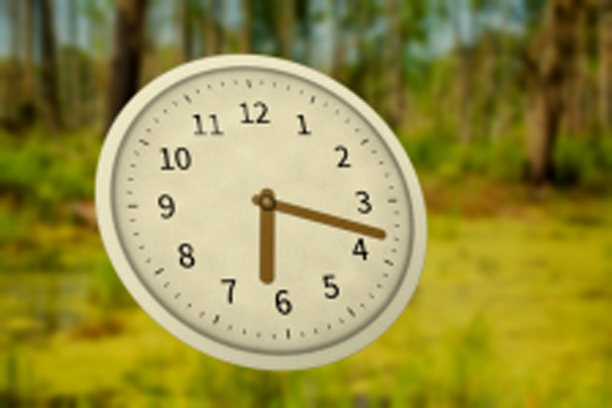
h=6 m=18
